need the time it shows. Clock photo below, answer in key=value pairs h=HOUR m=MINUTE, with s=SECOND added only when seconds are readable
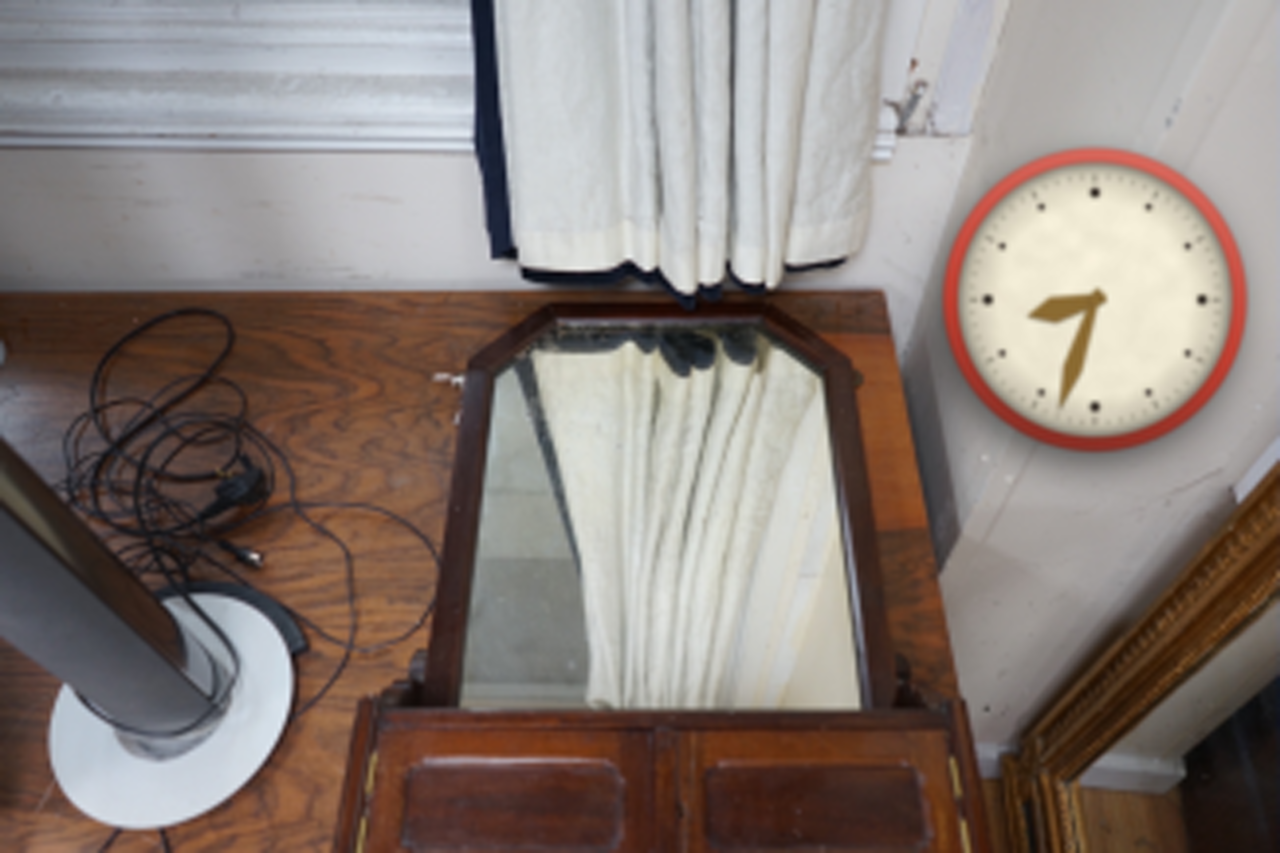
h=8 m=33
